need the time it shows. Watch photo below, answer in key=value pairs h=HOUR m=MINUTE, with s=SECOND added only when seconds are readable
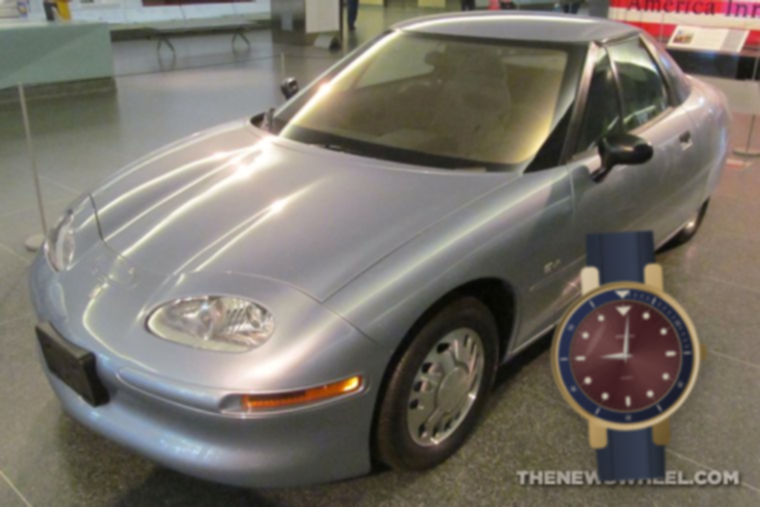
h=9 m=1
